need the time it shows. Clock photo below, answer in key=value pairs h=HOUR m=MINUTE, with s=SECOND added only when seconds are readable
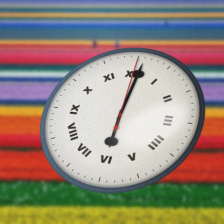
h=6 m=1 s=0
